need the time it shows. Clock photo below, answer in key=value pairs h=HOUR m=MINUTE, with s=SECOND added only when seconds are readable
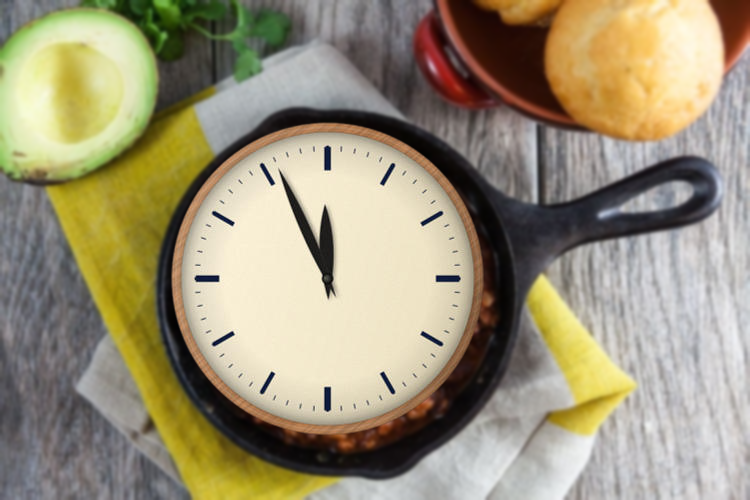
h=11 m=56
